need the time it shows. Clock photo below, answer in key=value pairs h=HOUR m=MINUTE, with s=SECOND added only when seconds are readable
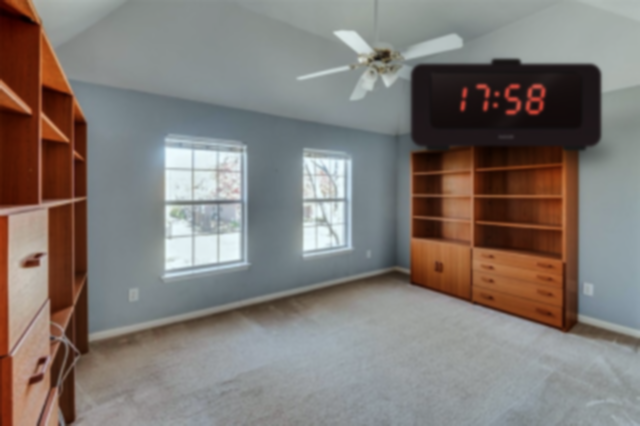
h=17 m=58
